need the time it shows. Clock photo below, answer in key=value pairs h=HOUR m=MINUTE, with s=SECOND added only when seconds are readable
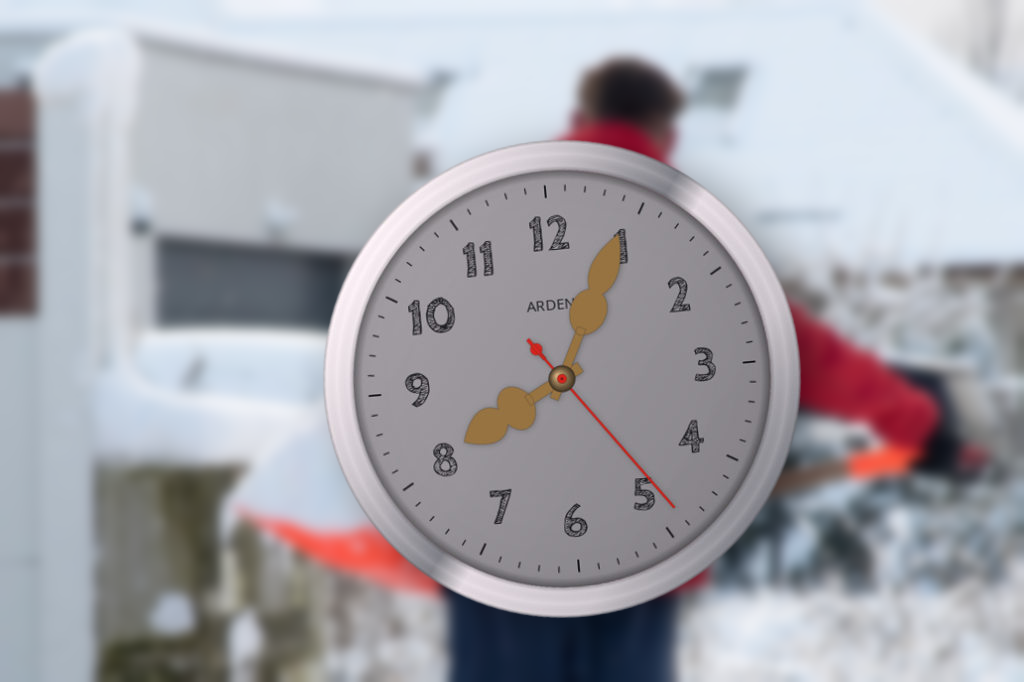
h=8 m=4 s=24
